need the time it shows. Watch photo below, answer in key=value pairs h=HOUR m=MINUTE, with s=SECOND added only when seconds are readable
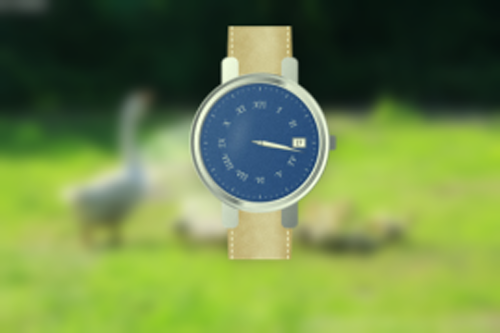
h=3 m=17
